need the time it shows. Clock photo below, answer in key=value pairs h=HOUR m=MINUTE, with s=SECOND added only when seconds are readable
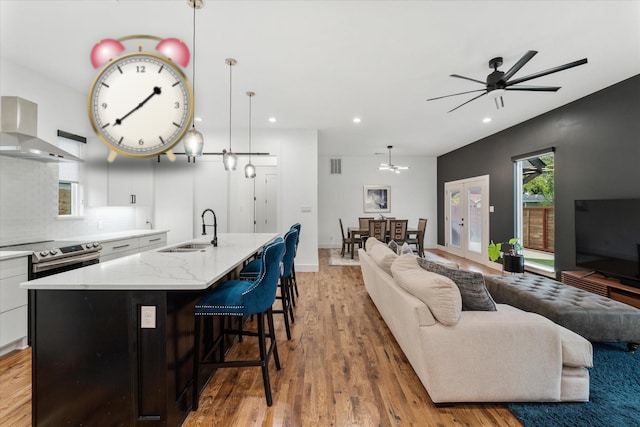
h=1 m=39
